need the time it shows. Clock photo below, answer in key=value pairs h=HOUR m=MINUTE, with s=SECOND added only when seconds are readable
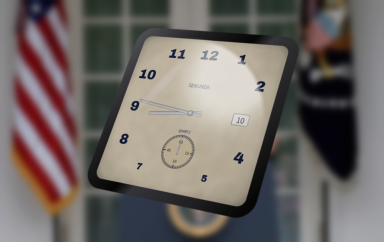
h=8 m=46
